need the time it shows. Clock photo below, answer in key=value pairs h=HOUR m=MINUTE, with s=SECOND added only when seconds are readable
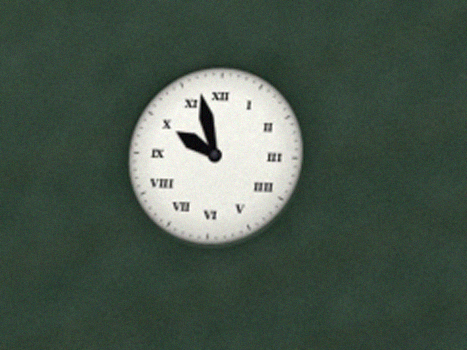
h=9 m=57
